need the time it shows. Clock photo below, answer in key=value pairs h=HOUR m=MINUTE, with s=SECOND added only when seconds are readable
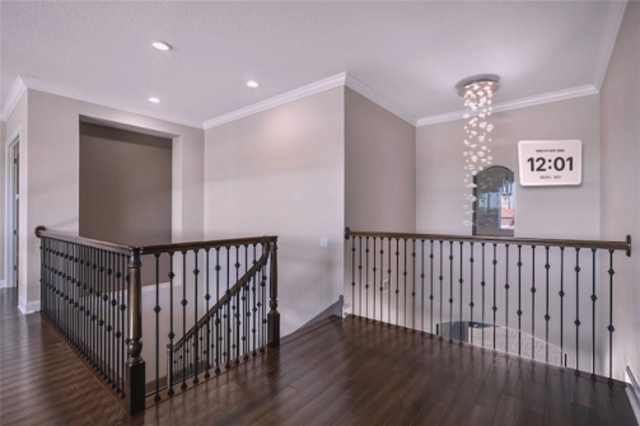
h=12 m=1
